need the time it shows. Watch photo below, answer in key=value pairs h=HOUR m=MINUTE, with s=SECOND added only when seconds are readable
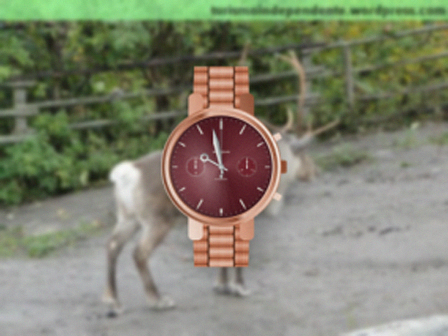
h=9 m=58
